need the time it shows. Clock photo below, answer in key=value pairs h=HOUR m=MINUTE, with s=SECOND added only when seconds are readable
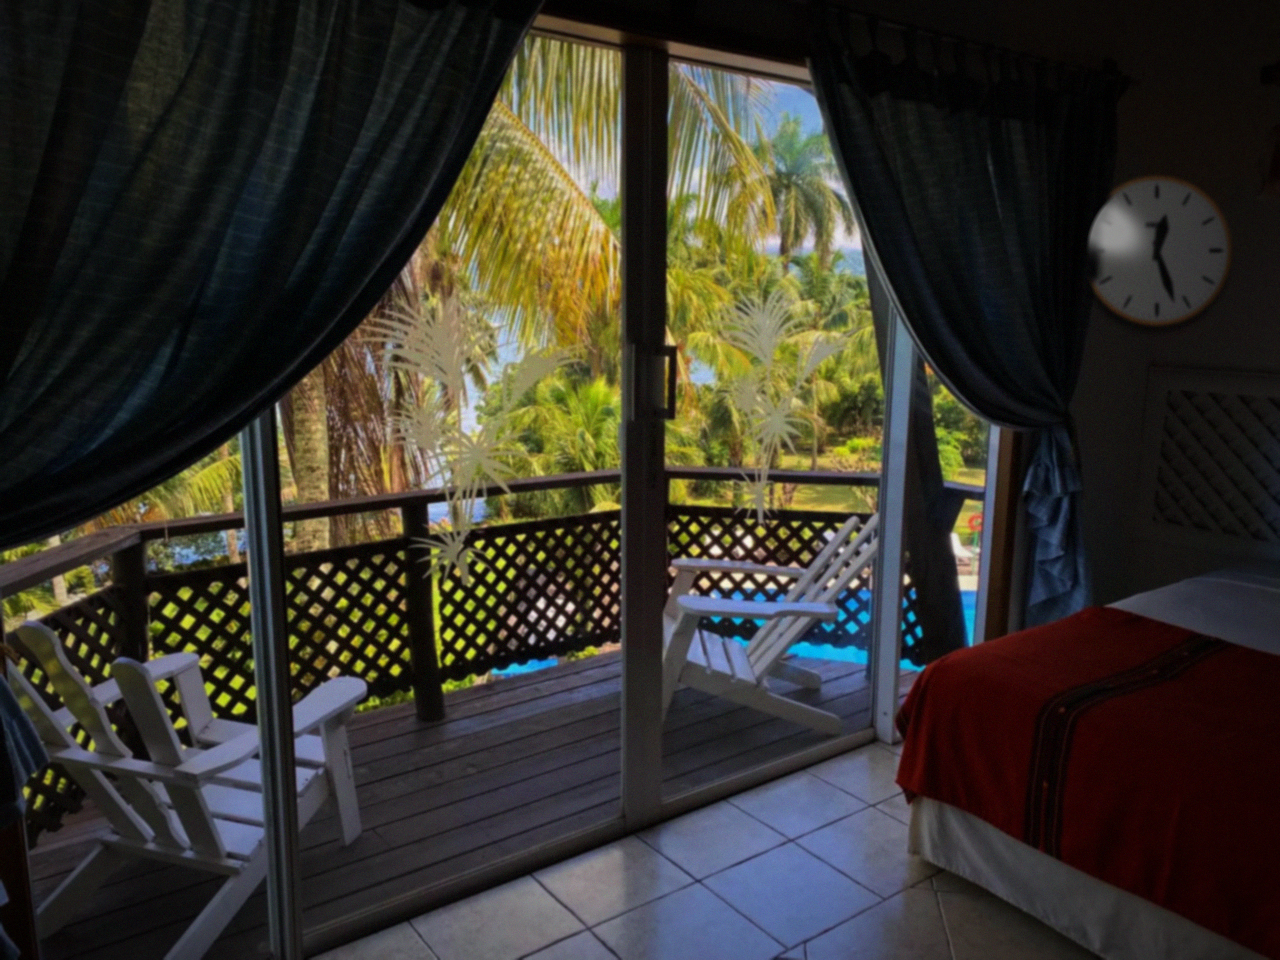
h=12 m=27
